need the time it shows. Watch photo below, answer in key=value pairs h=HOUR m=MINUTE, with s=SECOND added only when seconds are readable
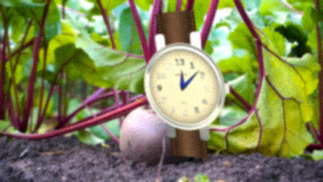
h=12 m=8
